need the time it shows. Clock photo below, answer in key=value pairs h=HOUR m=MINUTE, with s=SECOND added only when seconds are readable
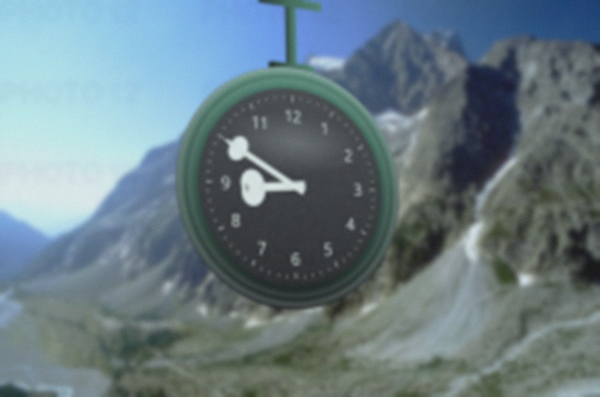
h=8 m=50
